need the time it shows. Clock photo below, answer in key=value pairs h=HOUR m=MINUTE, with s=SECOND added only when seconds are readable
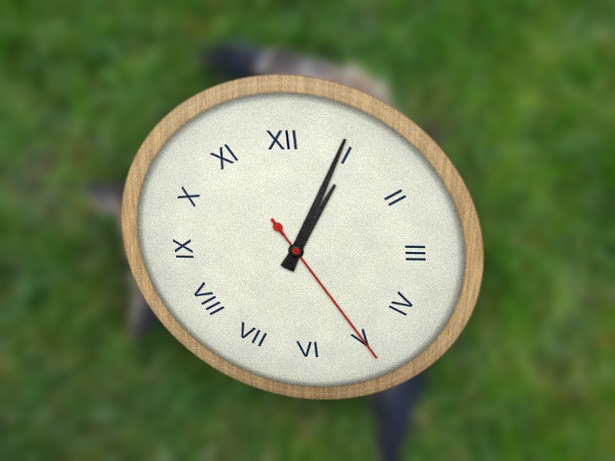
h=1 m=4 s=25
